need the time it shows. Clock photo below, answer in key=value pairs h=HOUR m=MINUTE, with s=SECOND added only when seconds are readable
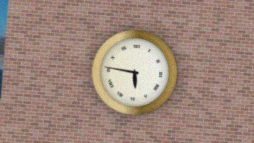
h=5 m=46
